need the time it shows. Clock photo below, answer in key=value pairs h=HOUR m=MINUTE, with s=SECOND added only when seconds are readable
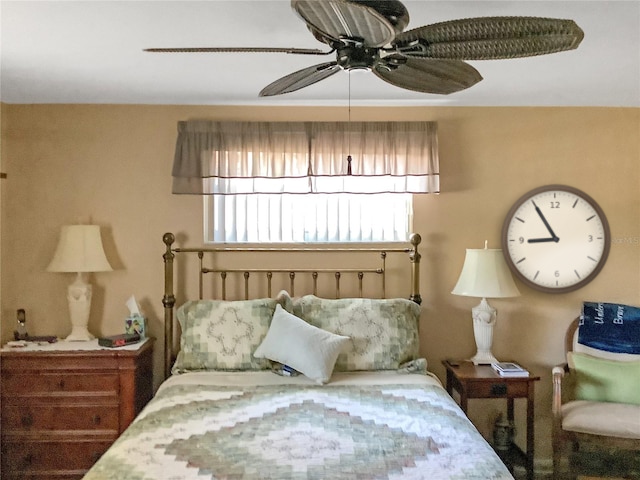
h=8 m=55
